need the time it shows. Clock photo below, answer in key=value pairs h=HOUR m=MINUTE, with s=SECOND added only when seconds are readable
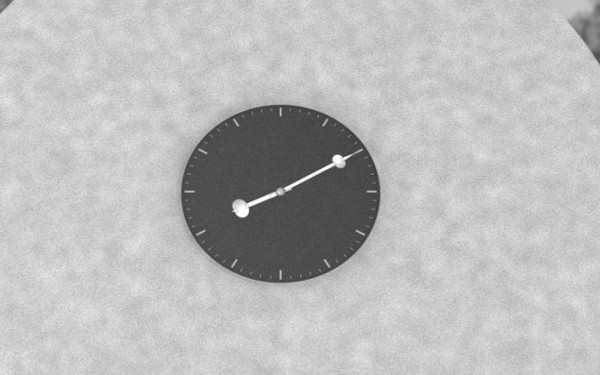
h=8 m=10
